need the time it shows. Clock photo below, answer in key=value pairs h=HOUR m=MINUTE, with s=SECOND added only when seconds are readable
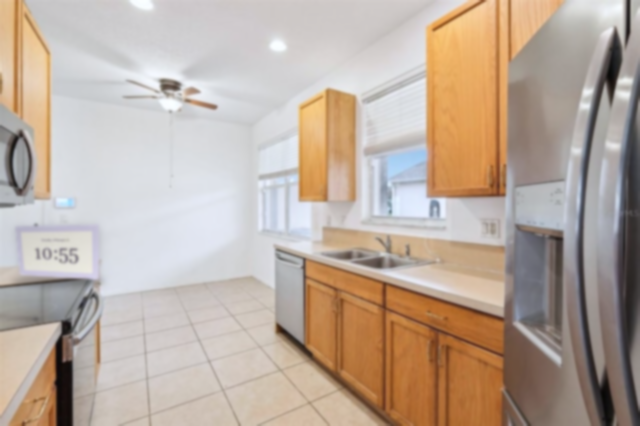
h=10 m=55
